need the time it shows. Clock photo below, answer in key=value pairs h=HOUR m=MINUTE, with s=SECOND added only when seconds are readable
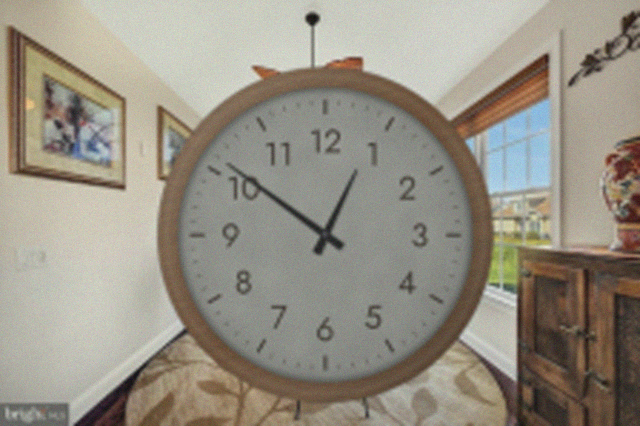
h=12 m=51
